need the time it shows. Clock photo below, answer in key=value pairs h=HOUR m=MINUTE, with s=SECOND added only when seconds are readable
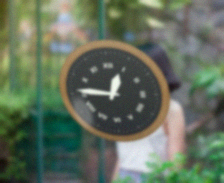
h=12 m=46
